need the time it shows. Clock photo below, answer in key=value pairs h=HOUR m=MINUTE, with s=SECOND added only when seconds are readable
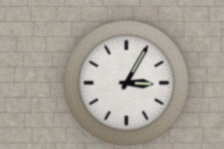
h=3 m=5
